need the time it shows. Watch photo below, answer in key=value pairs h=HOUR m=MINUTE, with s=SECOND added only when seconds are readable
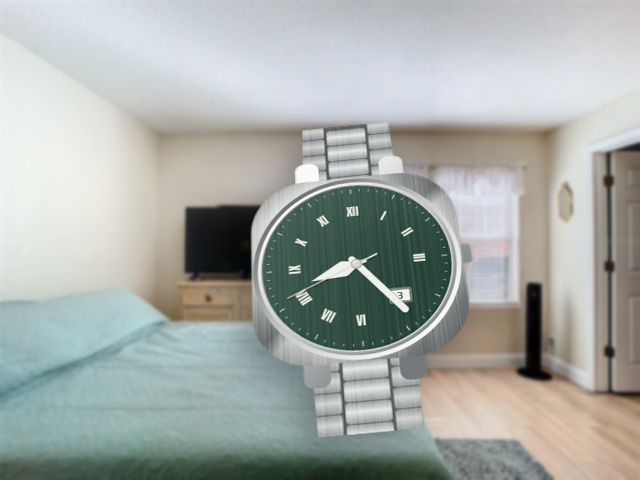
h=8 m=23 s=41
